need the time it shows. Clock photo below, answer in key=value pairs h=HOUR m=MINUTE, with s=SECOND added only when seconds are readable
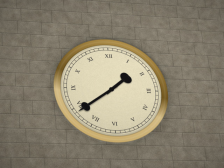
h=1 m=39
